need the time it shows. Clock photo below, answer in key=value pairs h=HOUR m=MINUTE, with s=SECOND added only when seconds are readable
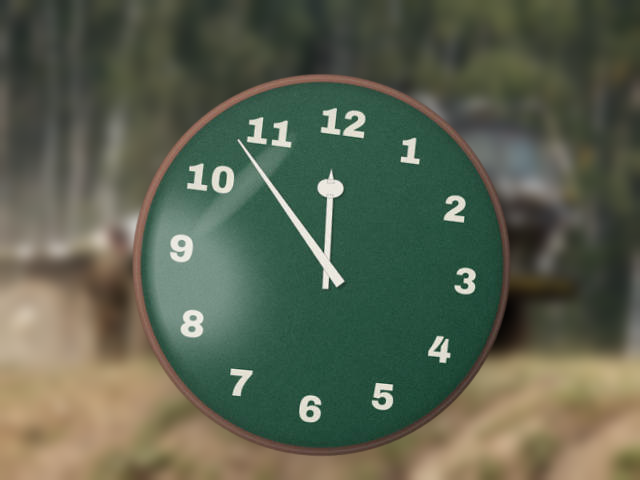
h=11 m=53
